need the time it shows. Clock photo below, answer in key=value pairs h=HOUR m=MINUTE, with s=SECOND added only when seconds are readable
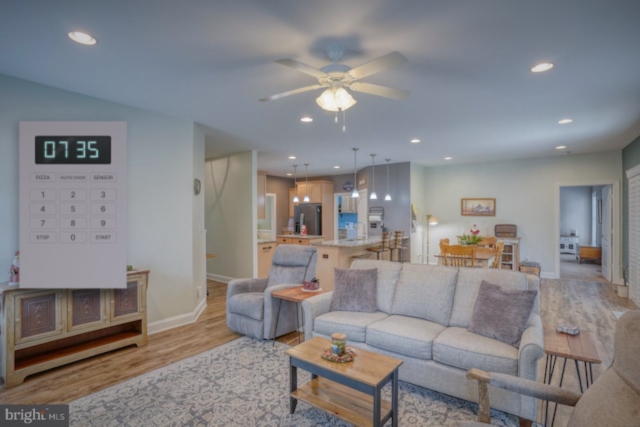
h=7 m=35
